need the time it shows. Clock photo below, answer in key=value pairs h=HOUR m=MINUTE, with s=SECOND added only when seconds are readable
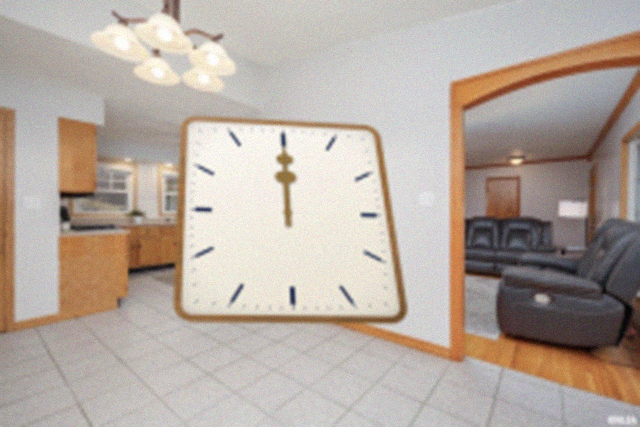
h=12 m=0
